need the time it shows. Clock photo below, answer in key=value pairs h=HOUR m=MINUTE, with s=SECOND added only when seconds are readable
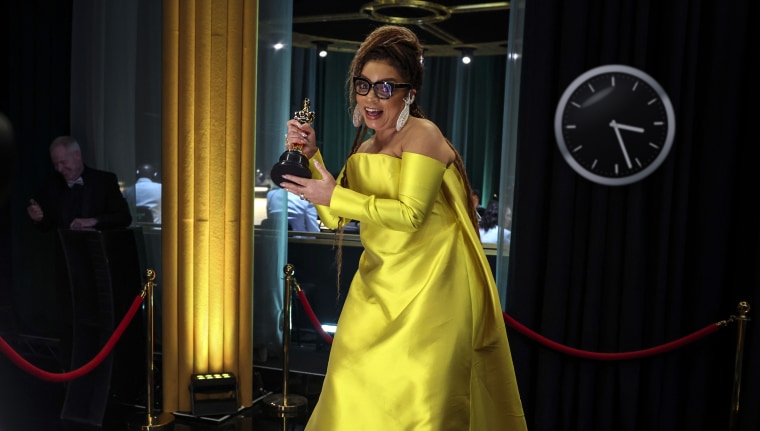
h=3 m=27
